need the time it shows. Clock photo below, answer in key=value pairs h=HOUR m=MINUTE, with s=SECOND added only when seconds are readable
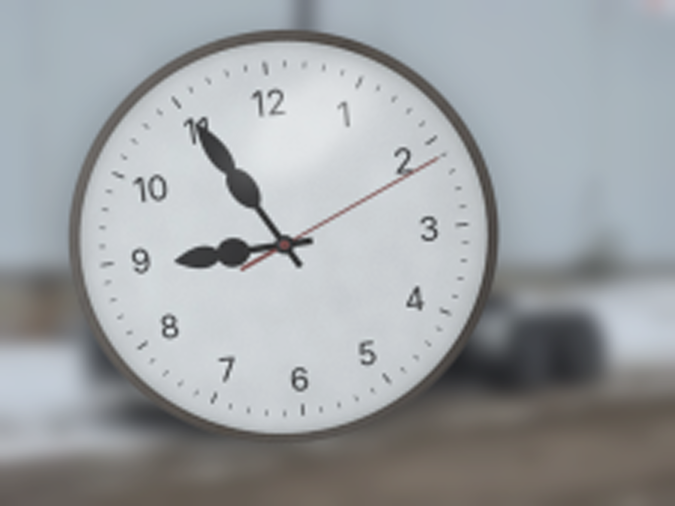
h=8 m=55 s=11
